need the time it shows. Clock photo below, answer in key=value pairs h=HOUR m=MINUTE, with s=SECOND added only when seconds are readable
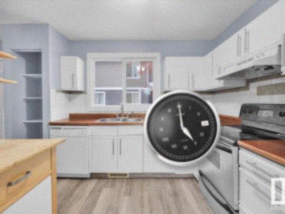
h=5 m=0
